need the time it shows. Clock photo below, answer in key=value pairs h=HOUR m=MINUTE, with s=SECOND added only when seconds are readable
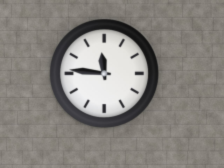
h=11 m=46
